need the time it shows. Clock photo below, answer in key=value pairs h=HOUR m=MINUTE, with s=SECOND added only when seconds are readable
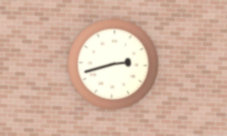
h=2 m=42
